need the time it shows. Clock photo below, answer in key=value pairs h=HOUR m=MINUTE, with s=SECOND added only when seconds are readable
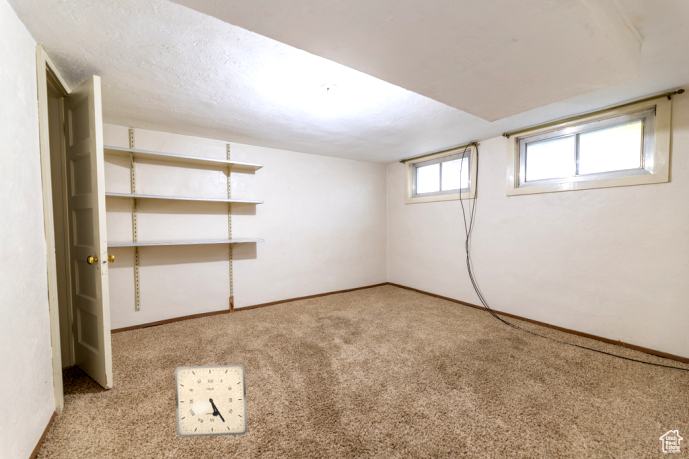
h=5 m=25
